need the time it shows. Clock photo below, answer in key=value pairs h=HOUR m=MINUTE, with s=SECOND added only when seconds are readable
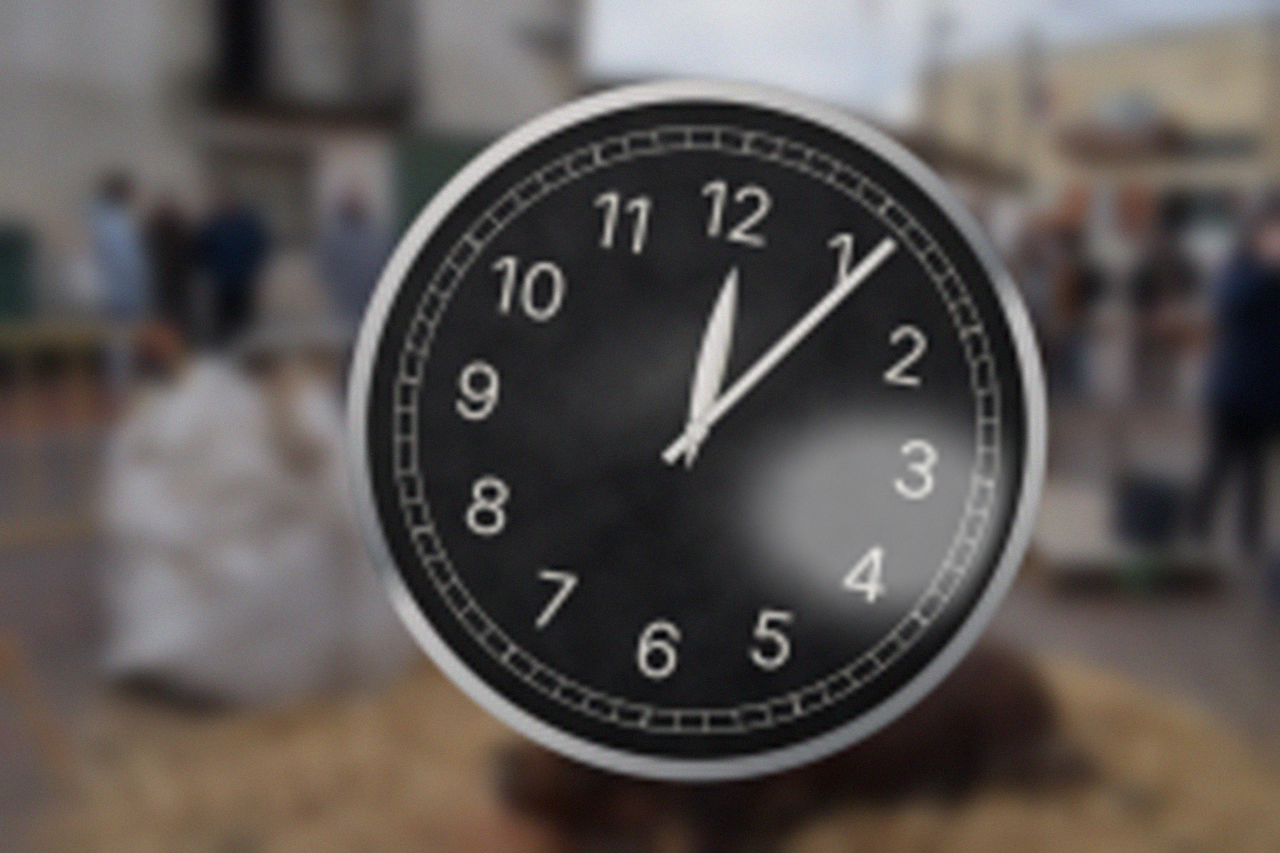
h=12 m=6
